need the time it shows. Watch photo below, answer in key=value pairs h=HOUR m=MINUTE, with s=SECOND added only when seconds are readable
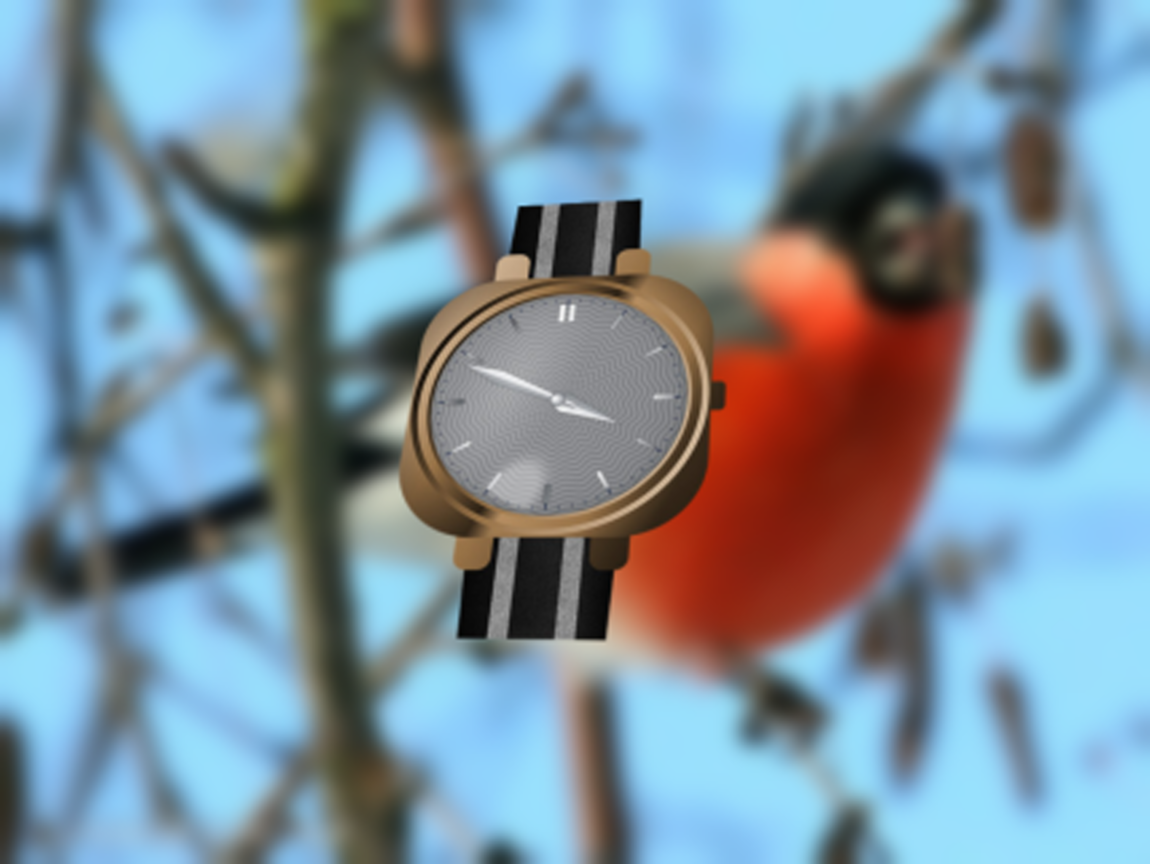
h=3 m=49
